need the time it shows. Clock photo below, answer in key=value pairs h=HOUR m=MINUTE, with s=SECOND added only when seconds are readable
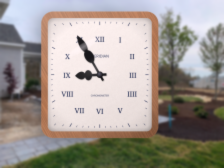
h=8 m=55
